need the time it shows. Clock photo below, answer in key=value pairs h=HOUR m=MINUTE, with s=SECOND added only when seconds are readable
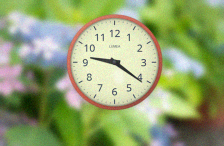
h=9 m=21
